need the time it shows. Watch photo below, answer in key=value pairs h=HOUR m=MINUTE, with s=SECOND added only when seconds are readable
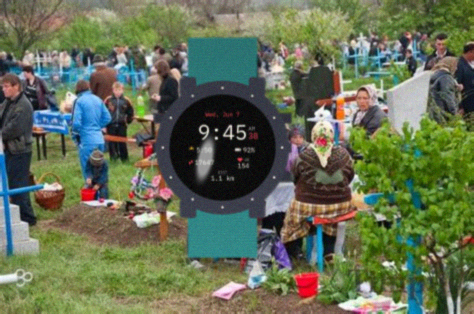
h=9 m=45
